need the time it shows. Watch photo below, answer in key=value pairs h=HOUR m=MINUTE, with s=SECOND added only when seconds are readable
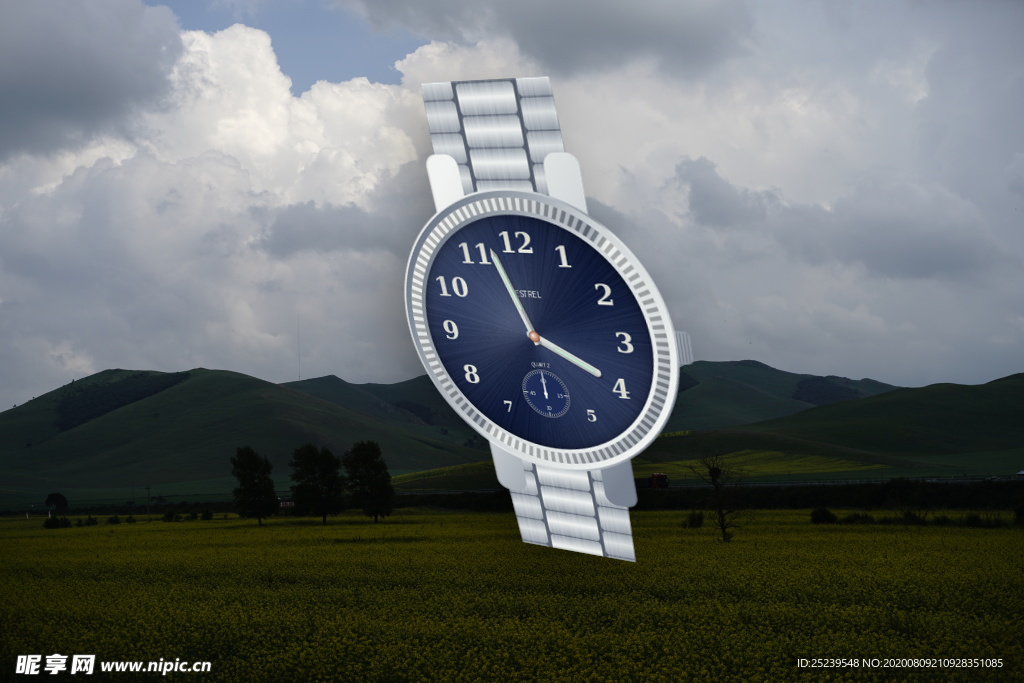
h=3 m=57
